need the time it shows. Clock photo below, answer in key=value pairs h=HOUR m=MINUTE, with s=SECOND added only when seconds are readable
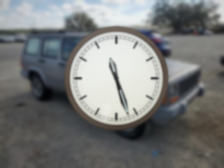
h=11 m=27
